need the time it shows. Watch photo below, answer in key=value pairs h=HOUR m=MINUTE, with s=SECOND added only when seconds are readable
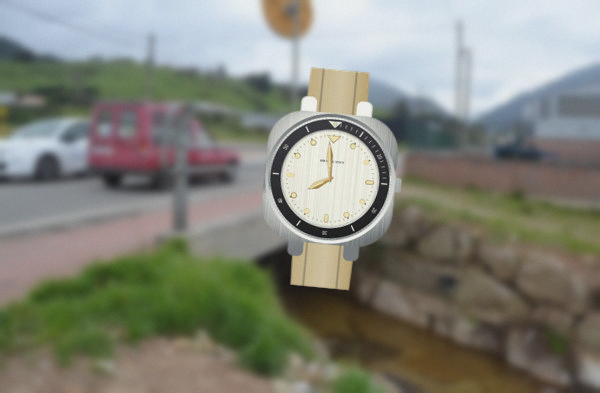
h=7 m=59
